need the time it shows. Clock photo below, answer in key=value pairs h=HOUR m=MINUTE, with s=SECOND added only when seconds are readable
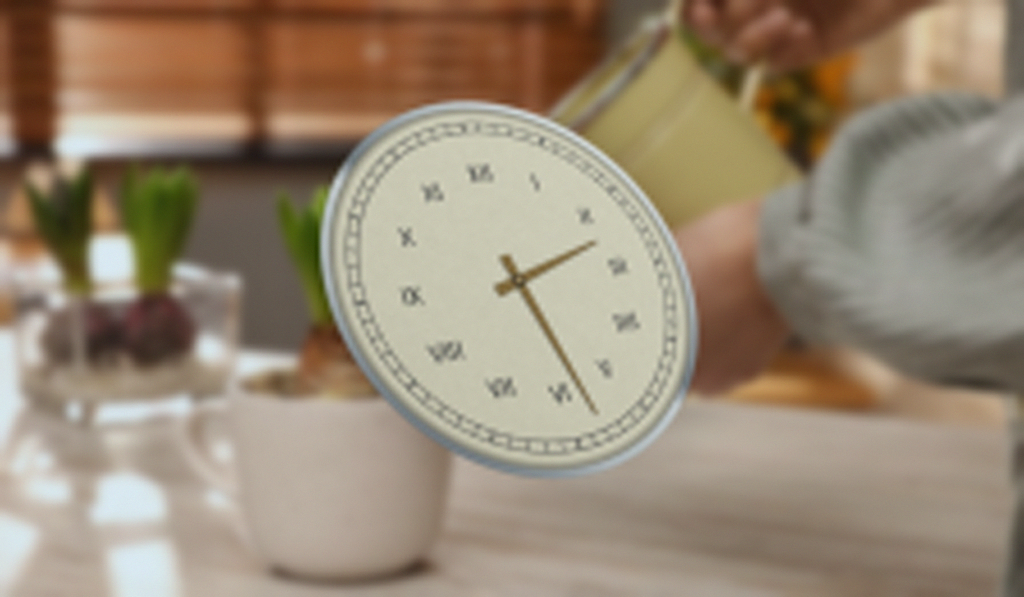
h=2 m=28
